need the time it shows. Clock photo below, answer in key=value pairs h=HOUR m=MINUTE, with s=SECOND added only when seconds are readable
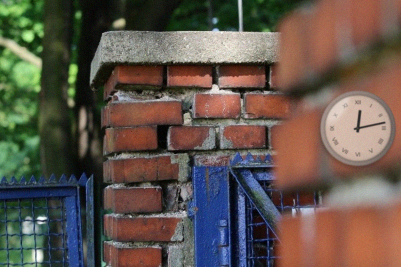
h=12 m=13
